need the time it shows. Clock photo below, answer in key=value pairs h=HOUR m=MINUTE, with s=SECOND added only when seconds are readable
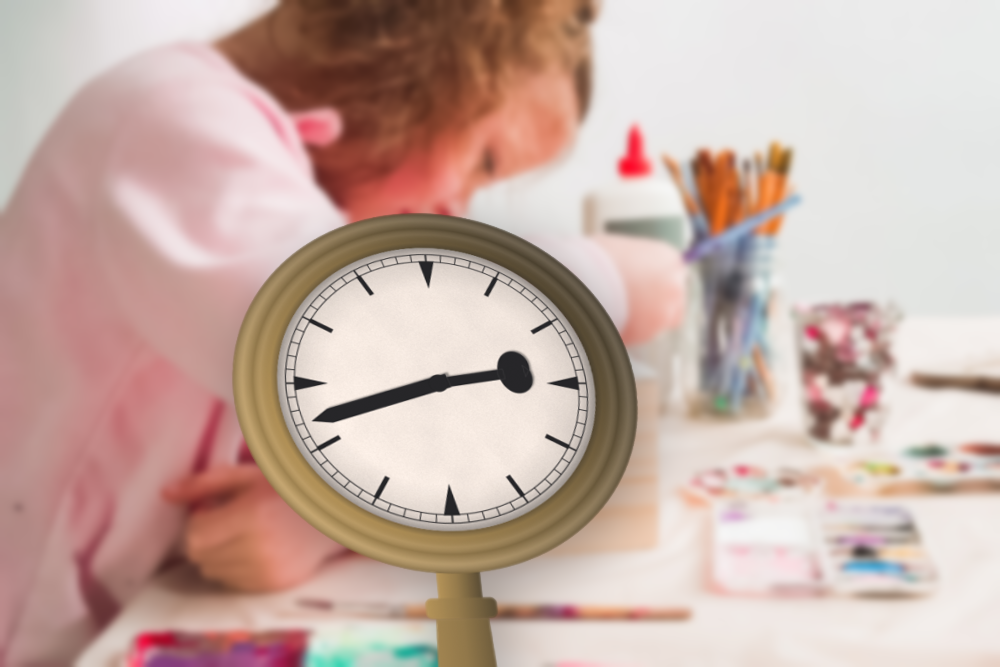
h=2 m=42
